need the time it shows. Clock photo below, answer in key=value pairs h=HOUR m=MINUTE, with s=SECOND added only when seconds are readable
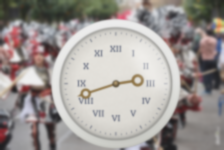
h=2 m=42
